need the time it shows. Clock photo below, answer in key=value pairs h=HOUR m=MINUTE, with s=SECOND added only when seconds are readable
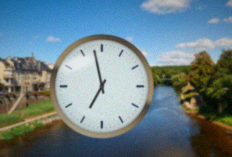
h=6 m=58
